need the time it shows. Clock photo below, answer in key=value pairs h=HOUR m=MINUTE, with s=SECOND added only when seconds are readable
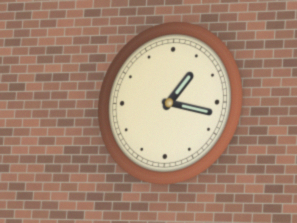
h=1 m=17
